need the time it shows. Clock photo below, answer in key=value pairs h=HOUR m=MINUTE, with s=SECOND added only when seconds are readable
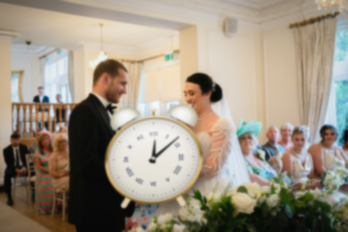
h=12 m=8
